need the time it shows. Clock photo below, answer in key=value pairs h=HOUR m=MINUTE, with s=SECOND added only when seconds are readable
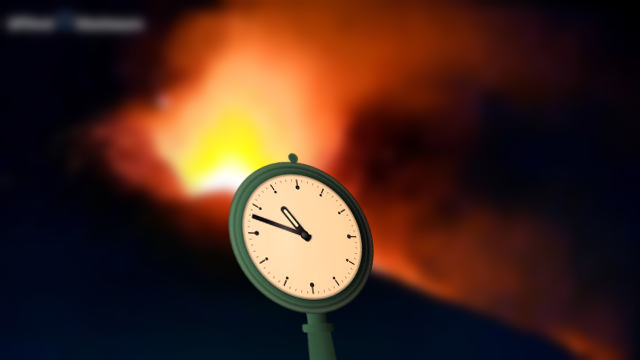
h=10 m=48
